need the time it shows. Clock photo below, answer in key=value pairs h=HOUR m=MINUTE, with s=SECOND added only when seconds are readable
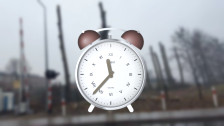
h=11 m=37
